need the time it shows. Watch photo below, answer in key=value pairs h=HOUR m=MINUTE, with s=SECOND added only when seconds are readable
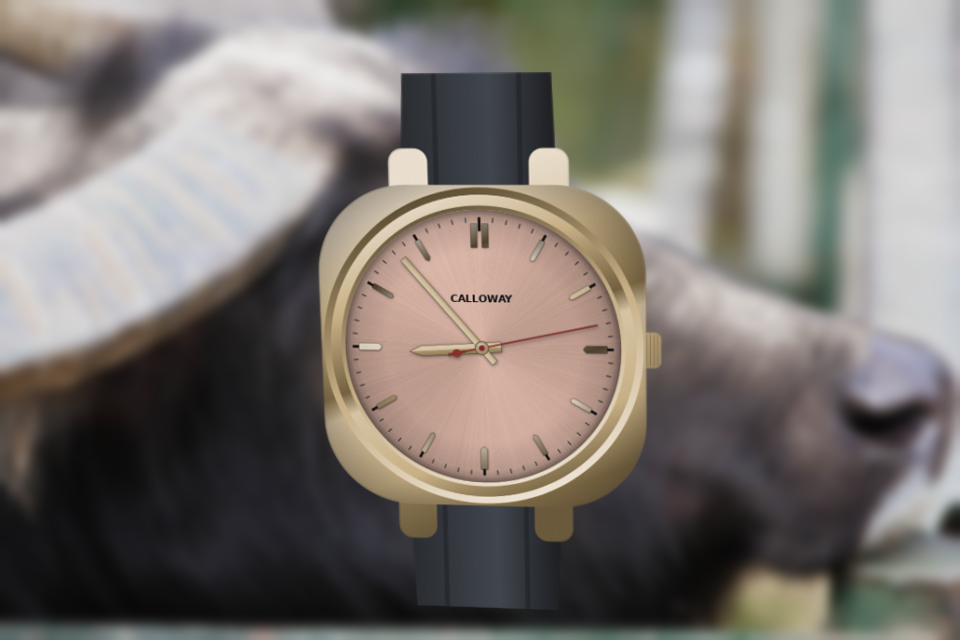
h=8 m=53 s=13
